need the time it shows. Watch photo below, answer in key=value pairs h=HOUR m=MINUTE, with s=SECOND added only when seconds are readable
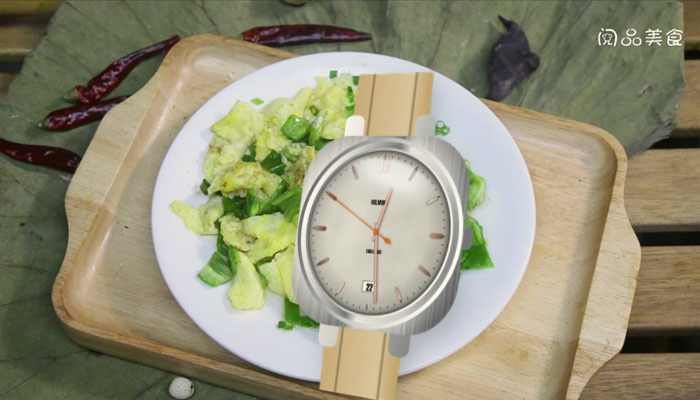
h=12 m=28 s=50
